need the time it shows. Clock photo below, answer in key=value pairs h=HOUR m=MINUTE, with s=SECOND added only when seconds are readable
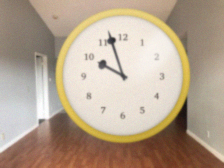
h=9 m=57
